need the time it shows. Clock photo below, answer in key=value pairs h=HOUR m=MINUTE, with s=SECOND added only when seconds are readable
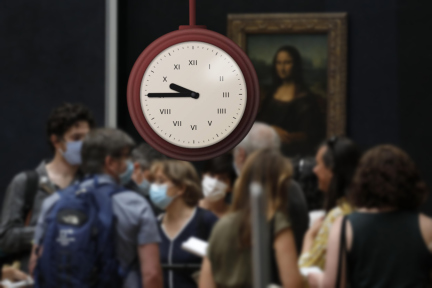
h=9 m=45
